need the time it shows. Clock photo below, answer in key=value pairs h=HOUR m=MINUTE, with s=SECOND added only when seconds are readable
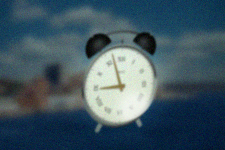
h=8 m=57
